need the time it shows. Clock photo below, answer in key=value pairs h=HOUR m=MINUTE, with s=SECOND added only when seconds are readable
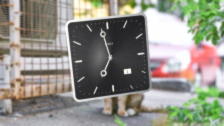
h=6 m=58
